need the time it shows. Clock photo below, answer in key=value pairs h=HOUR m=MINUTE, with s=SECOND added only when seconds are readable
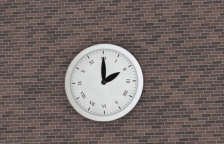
h=2 m=0
